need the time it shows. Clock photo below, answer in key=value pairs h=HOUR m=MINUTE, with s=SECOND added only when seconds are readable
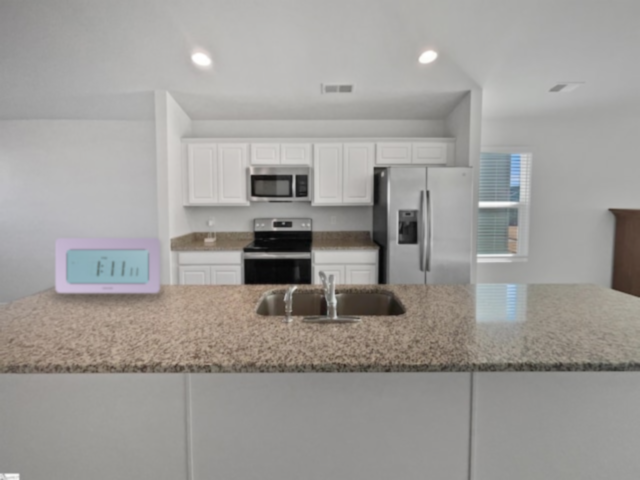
h=1 m=11
